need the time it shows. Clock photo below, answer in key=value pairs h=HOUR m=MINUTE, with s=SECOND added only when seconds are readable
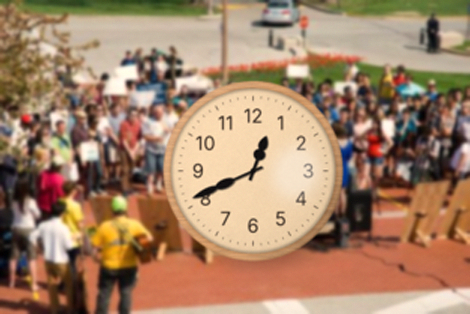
h=12 m=41
